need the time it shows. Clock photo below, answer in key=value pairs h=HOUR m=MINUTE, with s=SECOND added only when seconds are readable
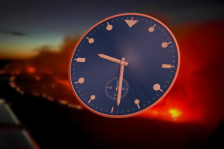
h=9 m=29
